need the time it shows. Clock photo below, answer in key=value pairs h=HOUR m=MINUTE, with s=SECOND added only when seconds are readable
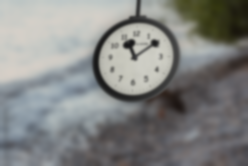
h=11 m=9
